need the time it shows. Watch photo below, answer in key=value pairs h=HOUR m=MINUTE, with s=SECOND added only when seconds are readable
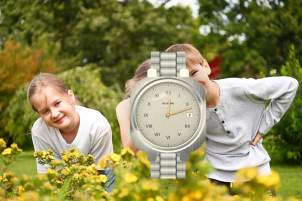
h=12 m=12
